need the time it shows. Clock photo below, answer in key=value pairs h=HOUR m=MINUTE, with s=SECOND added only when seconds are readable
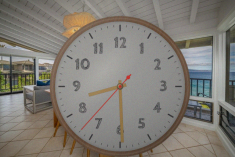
h=8 m=29 s=37
